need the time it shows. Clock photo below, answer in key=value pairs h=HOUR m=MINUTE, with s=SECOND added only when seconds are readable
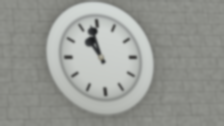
h=10 m=58
